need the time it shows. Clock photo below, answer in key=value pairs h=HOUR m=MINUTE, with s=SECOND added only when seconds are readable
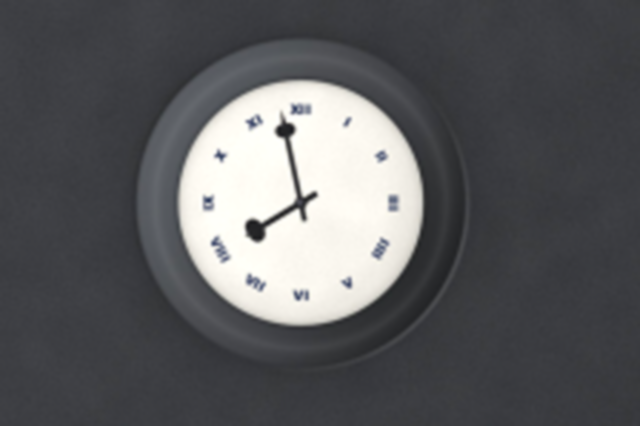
h=7 m=58
